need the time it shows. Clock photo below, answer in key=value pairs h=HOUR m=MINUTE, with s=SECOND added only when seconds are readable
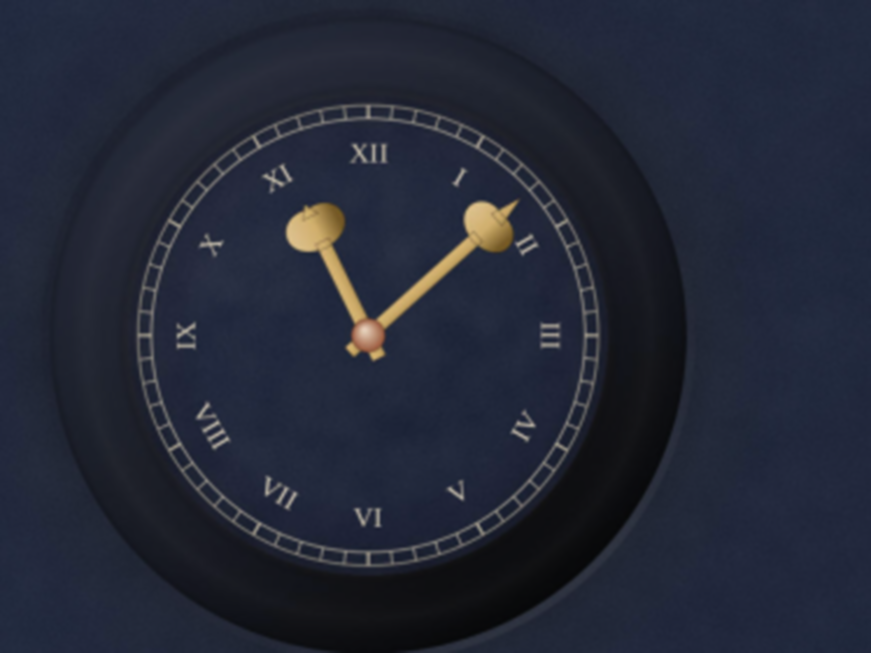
h=11 m=8
